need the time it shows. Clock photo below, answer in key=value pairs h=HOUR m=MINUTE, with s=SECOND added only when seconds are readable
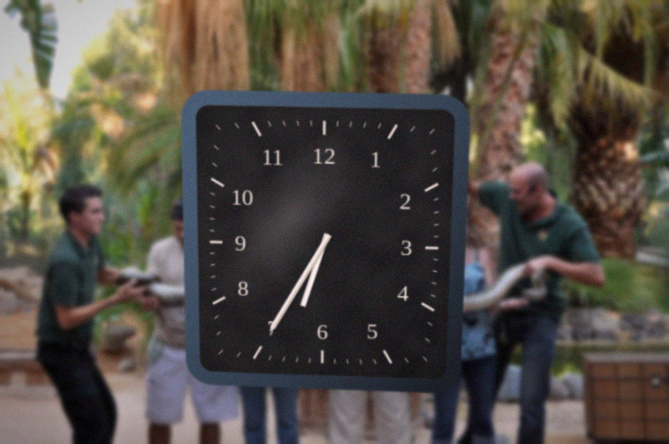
h=6 m=35
